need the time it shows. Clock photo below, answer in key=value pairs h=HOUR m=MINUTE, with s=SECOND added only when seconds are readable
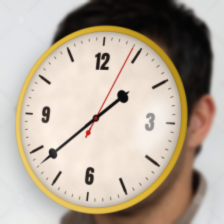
h=1 m=38 s=4
